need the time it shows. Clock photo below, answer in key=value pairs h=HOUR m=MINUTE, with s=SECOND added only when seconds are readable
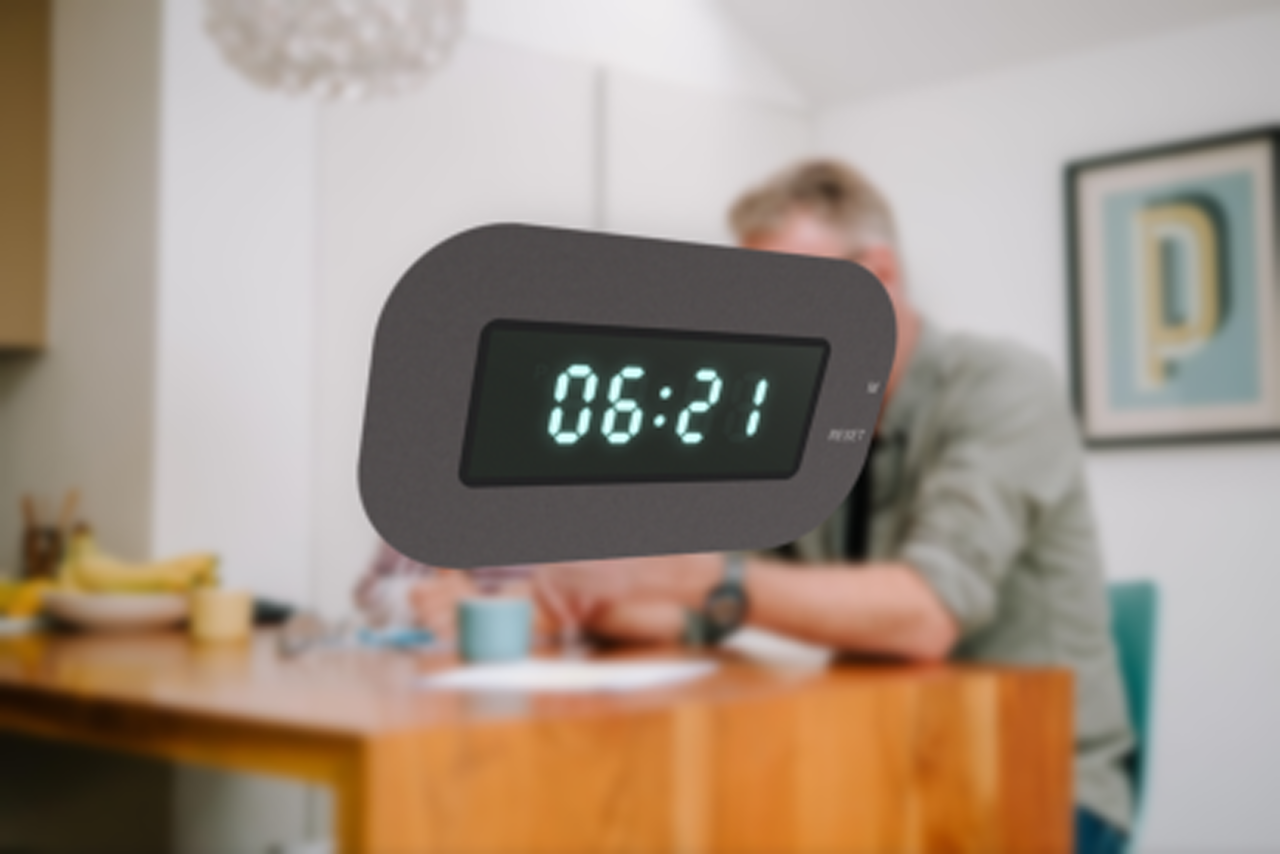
h=6 m=21
